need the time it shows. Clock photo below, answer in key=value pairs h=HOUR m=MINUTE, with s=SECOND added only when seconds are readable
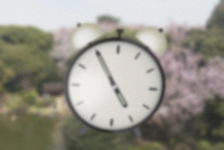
h=4 m=55
